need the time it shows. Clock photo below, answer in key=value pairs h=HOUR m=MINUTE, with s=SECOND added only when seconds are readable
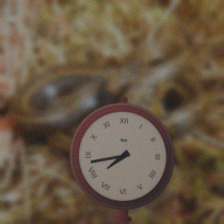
h=7 m=43
